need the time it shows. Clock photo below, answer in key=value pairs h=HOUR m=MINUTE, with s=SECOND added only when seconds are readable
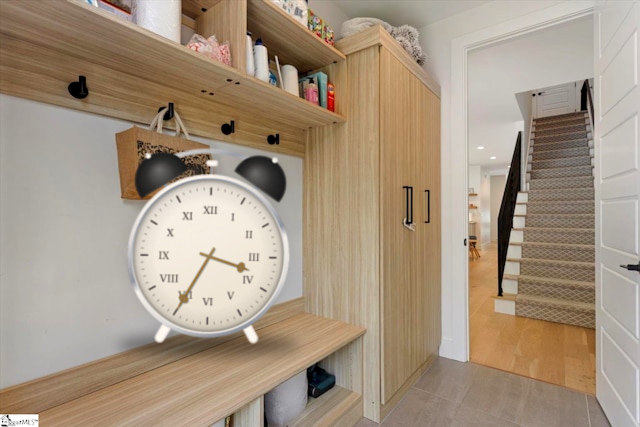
h=3 m=35
